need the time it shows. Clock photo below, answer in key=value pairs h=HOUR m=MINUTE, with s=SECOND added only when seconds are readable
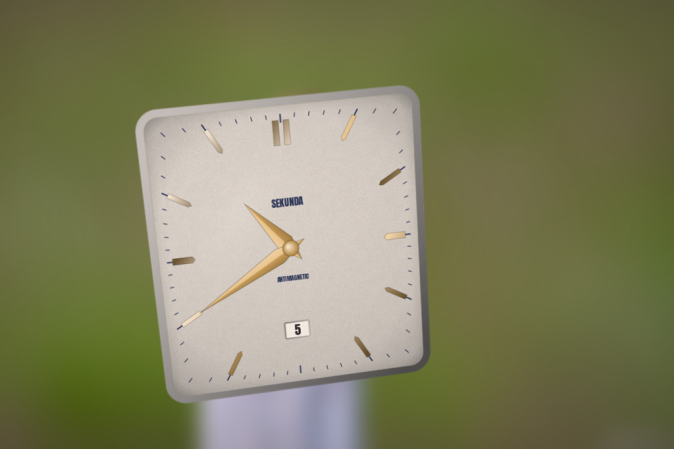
h=10 m=40
